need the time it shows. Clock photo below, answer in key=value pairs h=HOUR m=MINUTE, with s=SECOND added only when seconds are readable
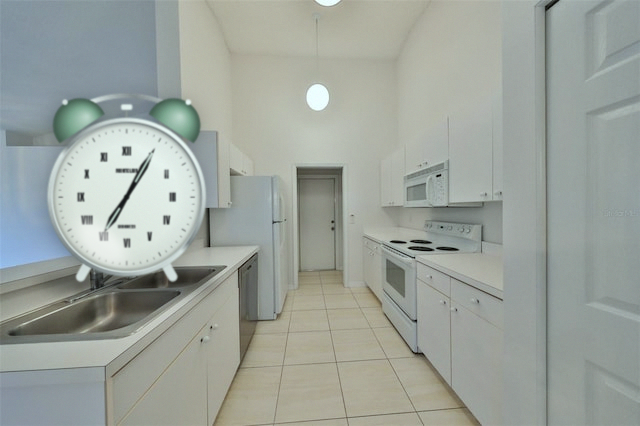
h=7 m=5
